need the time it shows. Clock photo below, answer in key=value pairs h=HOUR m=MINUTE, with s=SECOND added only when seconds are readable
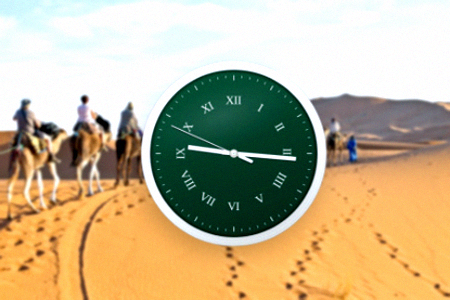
h=9 m=15 s=49
